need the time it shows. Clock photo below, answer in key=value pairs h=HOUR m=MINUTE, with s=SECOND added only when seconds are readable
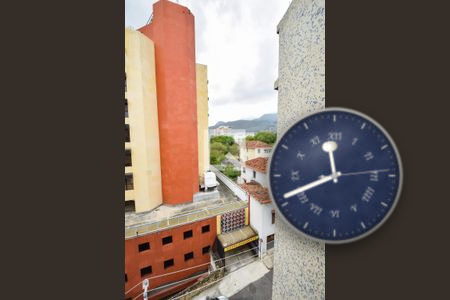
h=11 m=41 s=14
